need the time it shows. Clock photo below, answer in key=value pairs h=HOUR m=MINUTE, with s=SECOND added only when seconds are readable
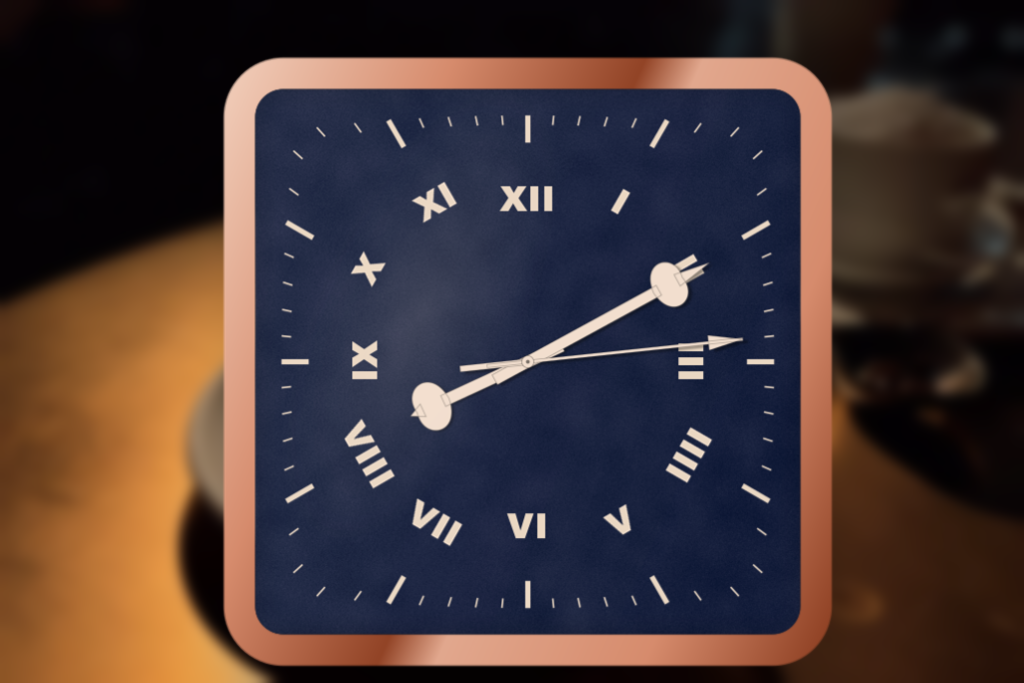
h=8 m=10 s=14
